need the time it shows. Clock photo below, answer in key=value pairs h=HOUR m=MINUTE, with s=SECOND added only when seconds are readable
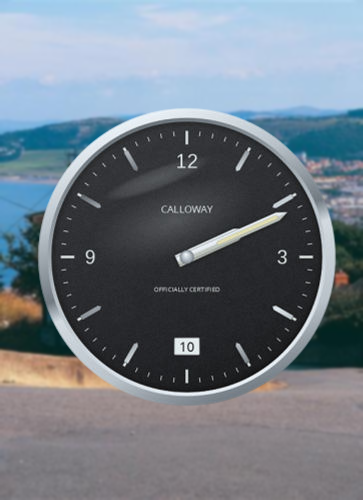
h=2 m=11
